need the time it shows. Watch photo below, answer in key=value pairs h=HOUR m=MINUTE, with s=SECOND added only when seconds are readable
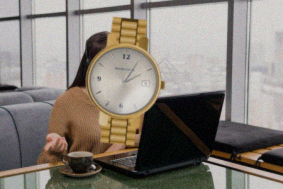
h=2 m=5
